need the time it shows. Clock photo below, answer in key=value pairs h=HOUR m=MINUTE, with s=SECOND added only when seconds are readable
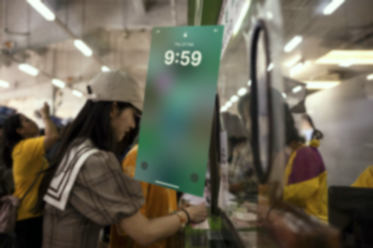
h=9 m=59
